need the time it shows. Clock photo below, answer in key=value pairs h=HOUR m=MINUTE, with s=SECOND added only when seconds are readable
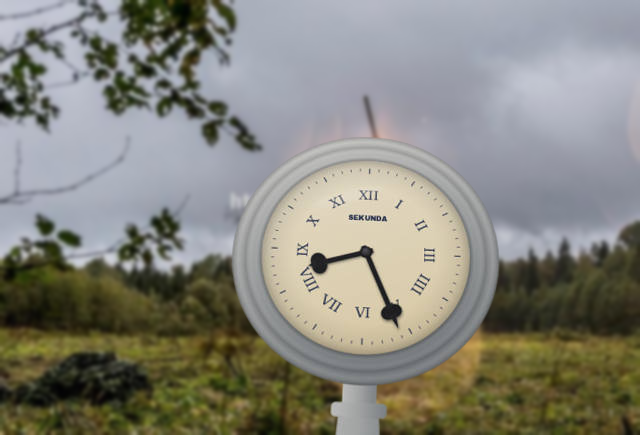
h=8 m=26
